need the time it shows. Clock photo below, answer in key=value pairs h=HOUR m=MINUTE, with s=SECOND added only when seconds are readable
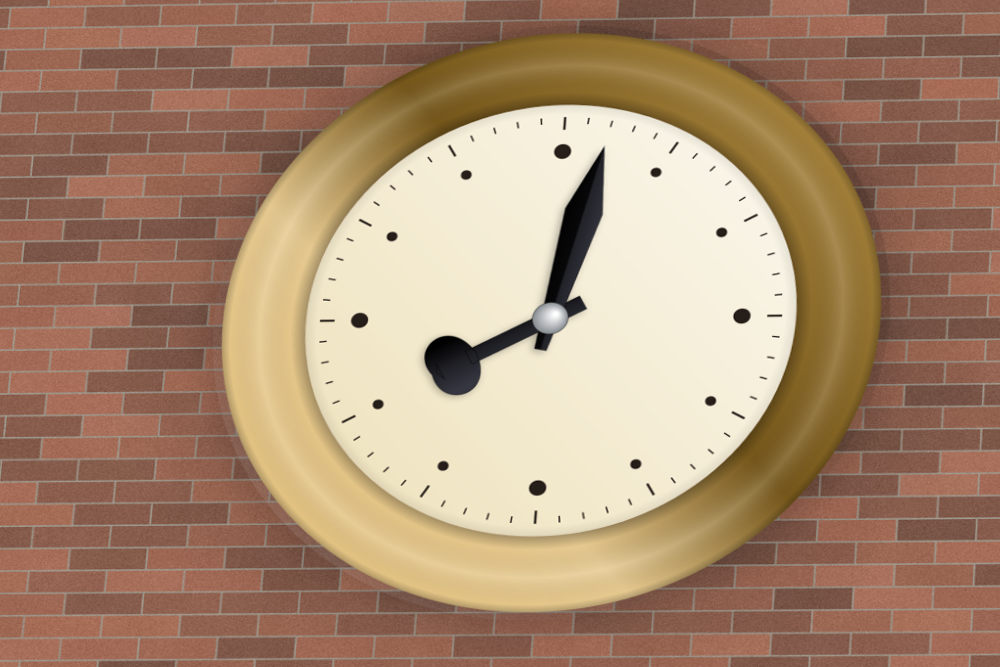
h=8 m=2
